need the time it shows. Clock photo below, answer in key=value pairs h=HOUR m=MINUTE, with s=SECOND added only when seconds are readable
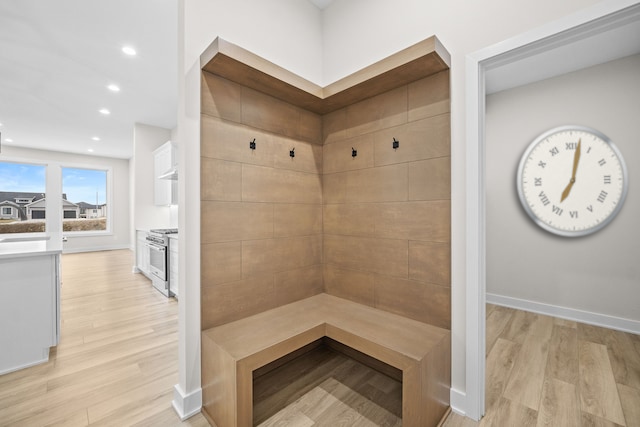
h=7 m=2
